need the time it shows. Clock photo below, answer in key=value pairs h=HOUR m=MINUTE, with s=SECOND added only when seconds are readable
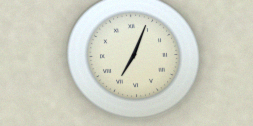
h=7 m=4
